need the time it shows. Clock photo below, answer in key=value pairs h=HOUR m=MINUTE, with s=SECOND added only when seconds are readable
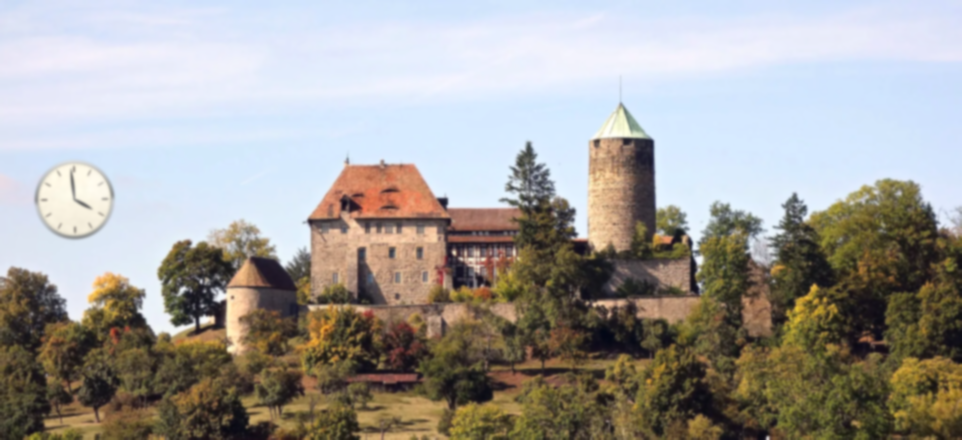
h=3 m=59
